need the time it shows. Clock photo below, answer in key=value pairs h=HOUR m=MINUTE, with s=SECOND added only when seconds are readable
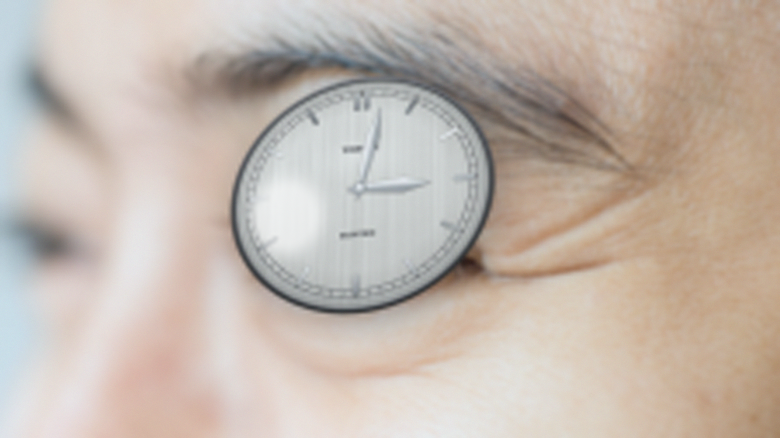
h=3 m=2
